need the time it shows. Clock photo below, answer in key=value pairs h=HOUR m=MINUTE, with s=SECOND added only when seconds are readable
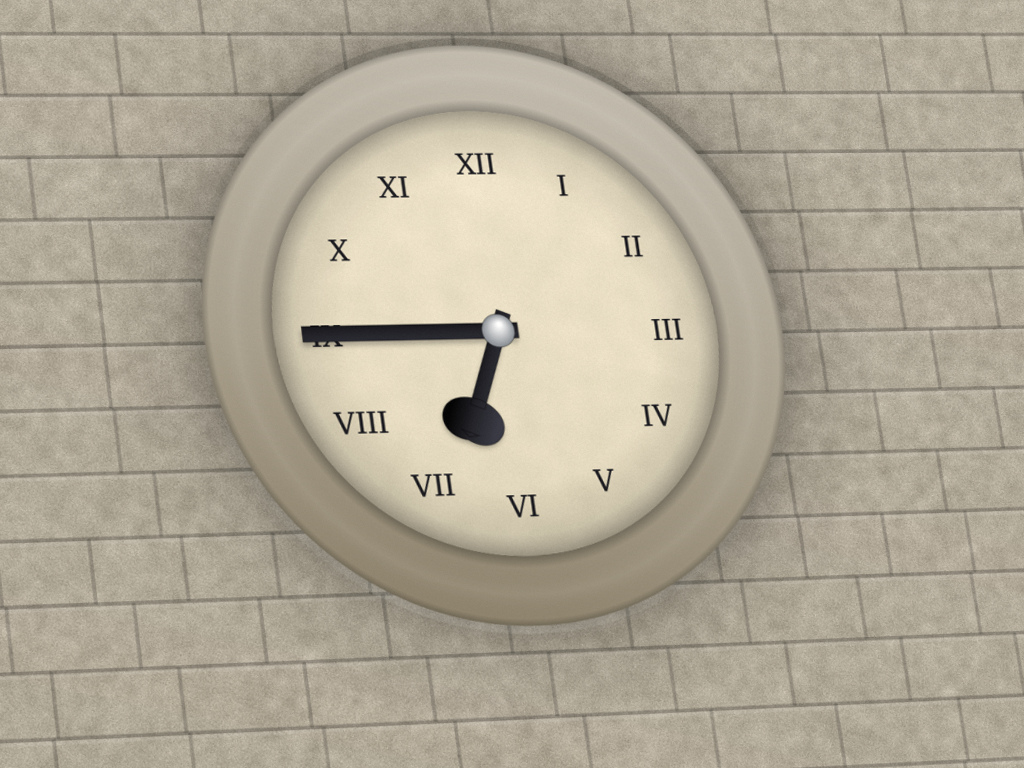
h=6 m=45
